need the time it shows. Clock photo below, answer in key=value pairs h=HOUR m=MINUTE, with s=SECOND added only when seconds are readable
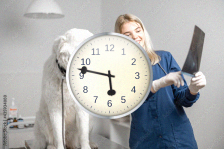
h=5 m=47
